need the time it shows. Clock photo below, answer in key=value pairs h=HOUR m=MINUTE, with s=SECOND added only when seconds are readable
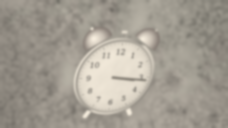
h=3 m=16
